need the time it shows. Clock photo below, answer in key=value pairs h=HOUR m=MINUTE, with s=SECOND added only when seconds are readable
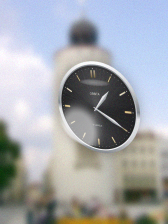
h=1 m=20
